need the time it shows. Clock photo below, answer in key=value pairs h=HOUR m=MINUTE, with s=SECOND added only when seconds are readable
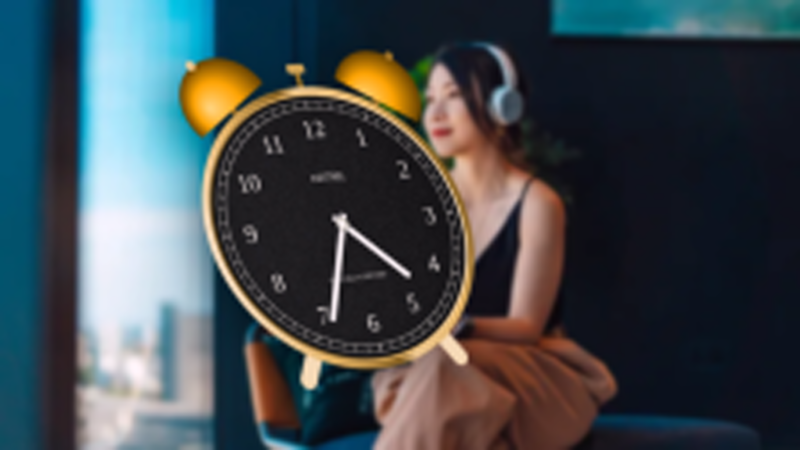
h=4 m=34
